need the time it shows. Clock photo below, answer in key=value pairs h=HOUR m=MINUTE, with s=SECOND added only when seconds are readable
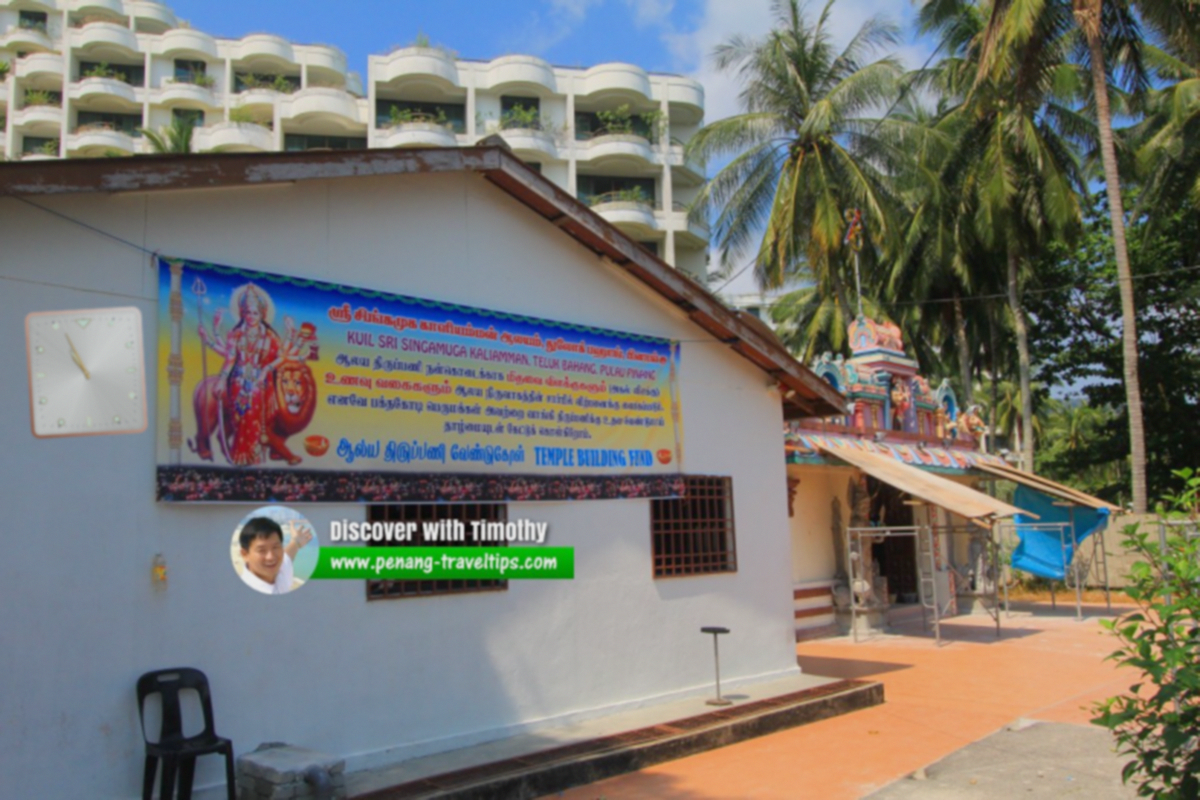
h=10 m=56
